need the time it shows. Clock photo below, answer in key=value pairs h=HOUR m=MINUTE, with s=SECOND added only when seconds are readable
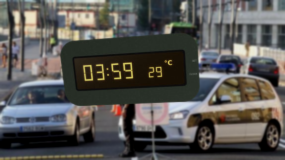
h=3 m=59
